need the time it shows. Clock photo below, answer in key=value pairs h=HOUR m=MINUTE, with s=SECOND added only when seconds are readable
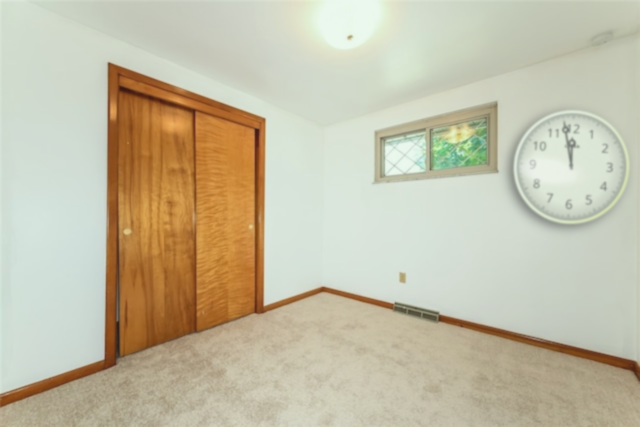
h=11 m=58
